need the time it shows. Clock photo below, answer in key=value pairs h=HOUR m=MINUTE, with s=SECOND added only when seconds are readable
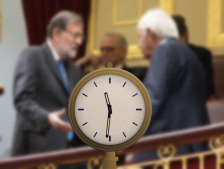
h=11 m=31
